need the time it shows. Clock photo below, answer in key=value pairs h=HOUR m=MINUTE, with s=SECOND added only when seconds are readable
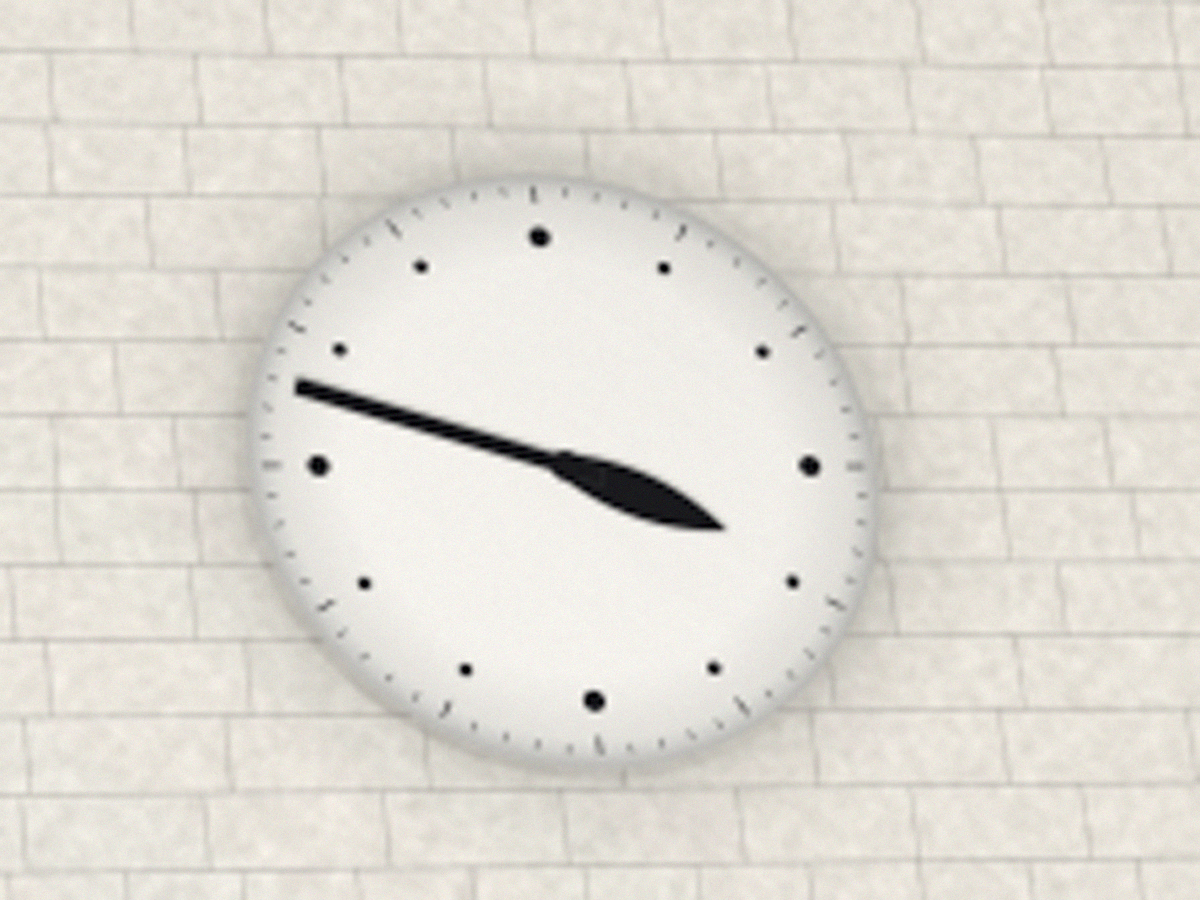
h=3 m=48
